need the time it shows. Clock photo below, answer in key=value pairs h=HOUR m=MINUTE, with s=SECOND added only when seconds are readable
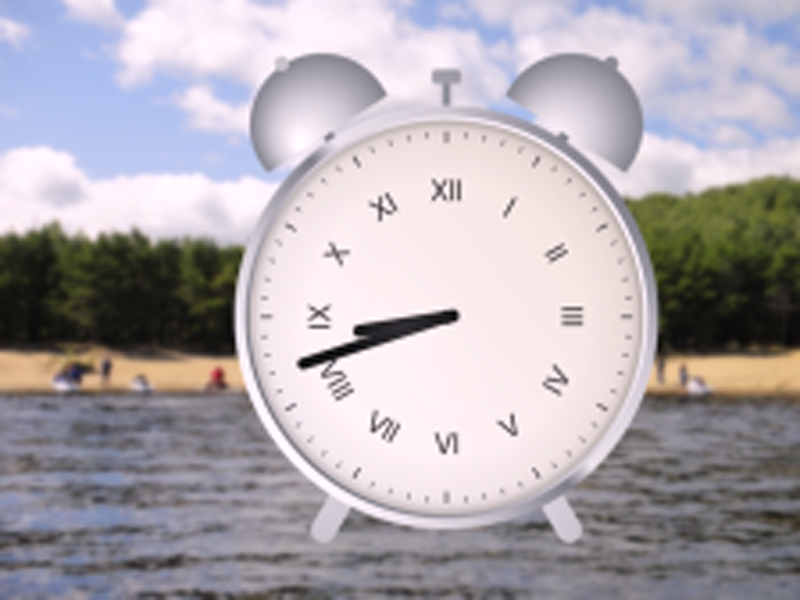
h=8 m=42
